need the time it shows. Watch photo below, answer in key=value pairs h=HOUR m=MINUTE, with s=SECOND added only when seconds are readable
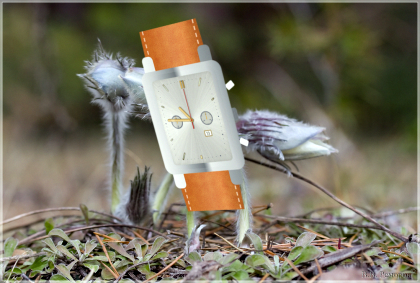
h=10 m=46
